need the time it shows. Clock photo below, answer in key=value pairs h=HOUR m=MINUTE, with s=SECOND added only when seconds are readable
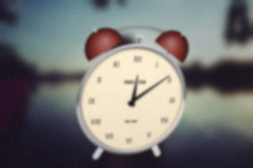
h=12 m=9
